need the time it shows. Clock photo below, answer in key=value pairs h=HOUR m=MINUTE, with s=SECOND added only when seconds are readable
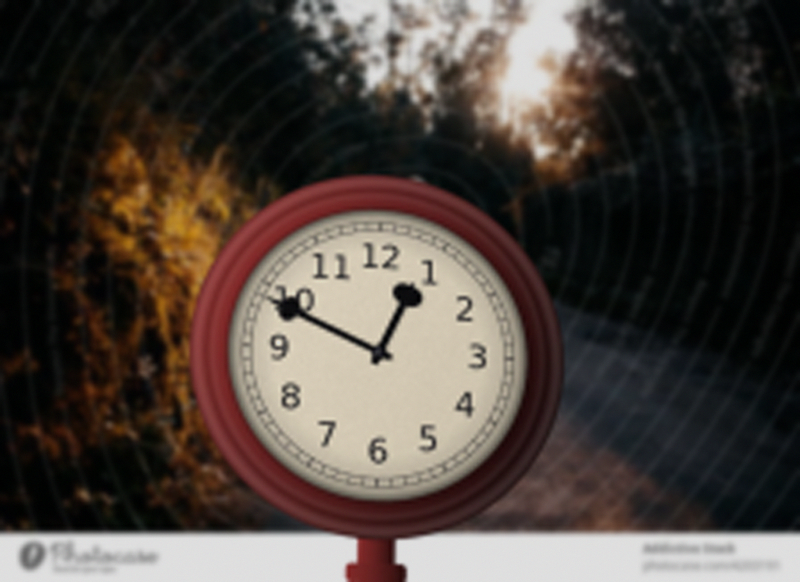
h=12 m=49
